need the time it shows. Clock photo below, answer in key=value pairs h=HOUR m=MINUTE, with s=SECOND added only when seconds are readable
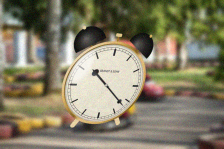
h=10 m=22
